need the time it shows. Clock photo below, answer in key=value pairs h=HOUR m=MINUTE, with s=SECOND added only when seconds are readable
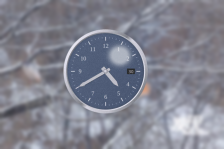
h=4 m=40
